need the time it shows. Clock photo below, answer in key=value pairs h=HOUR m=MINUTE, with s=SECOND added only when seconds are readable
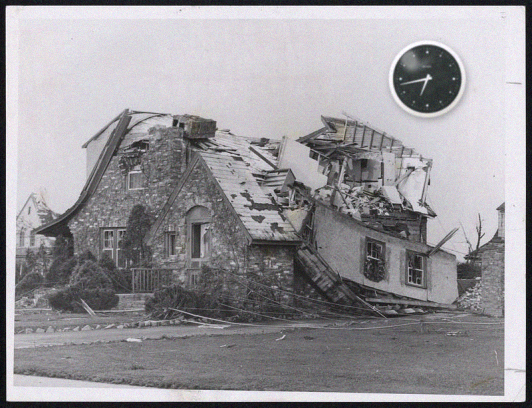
h=6 m=43
